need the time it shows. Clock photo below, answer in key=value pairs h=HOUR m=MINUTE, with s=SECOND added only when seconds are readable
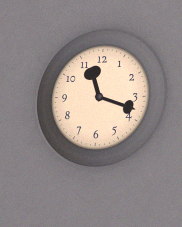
h=11 m=18
